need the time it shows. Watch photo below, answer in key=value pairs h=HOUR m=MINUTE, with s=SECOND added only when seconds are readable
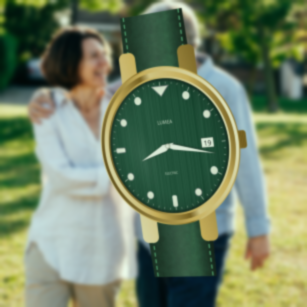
h=8 m=17
